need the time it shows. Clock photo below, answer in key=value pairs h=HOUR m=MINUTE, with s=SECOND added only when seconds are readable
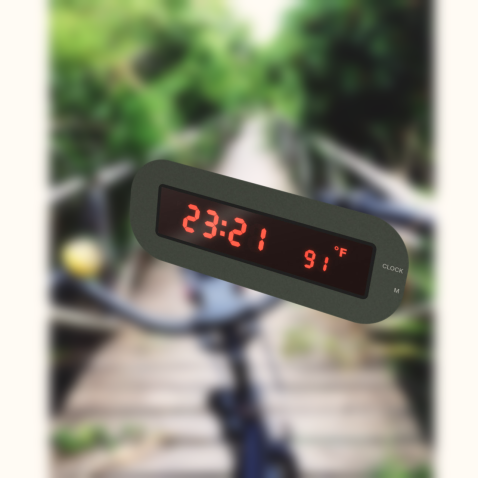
h=23 m=21
